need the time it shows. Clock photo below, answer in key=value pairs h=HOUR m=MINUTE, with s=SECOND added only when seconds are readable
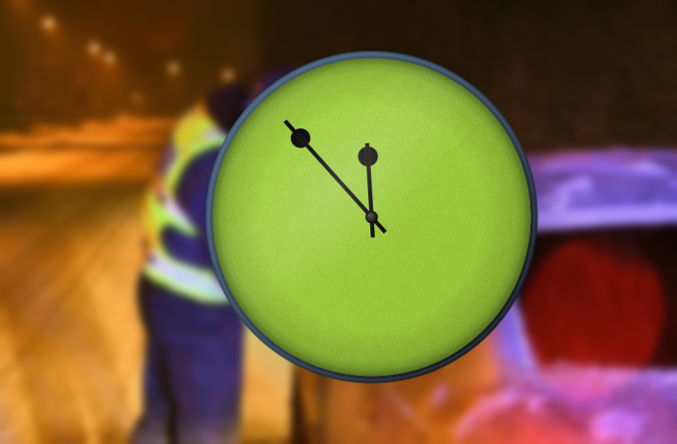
h=11 m=53
